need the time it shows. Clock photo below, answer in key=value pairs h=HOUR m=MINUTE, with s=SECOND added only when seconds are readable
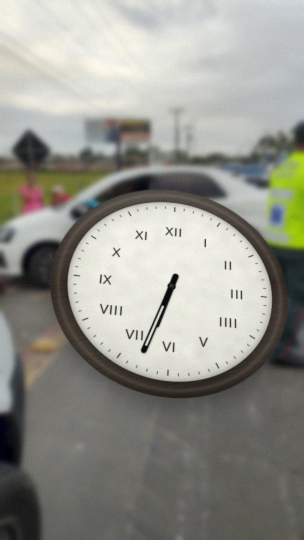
h=6 m=33
